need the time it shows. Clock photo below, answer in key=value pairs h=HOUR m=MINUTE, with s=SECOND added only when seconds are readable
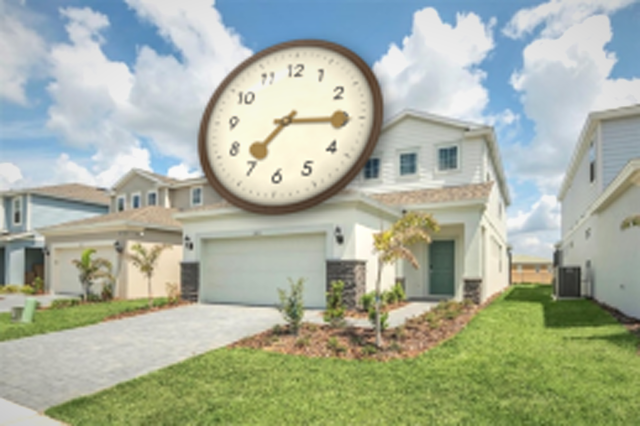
h=7 m=15
